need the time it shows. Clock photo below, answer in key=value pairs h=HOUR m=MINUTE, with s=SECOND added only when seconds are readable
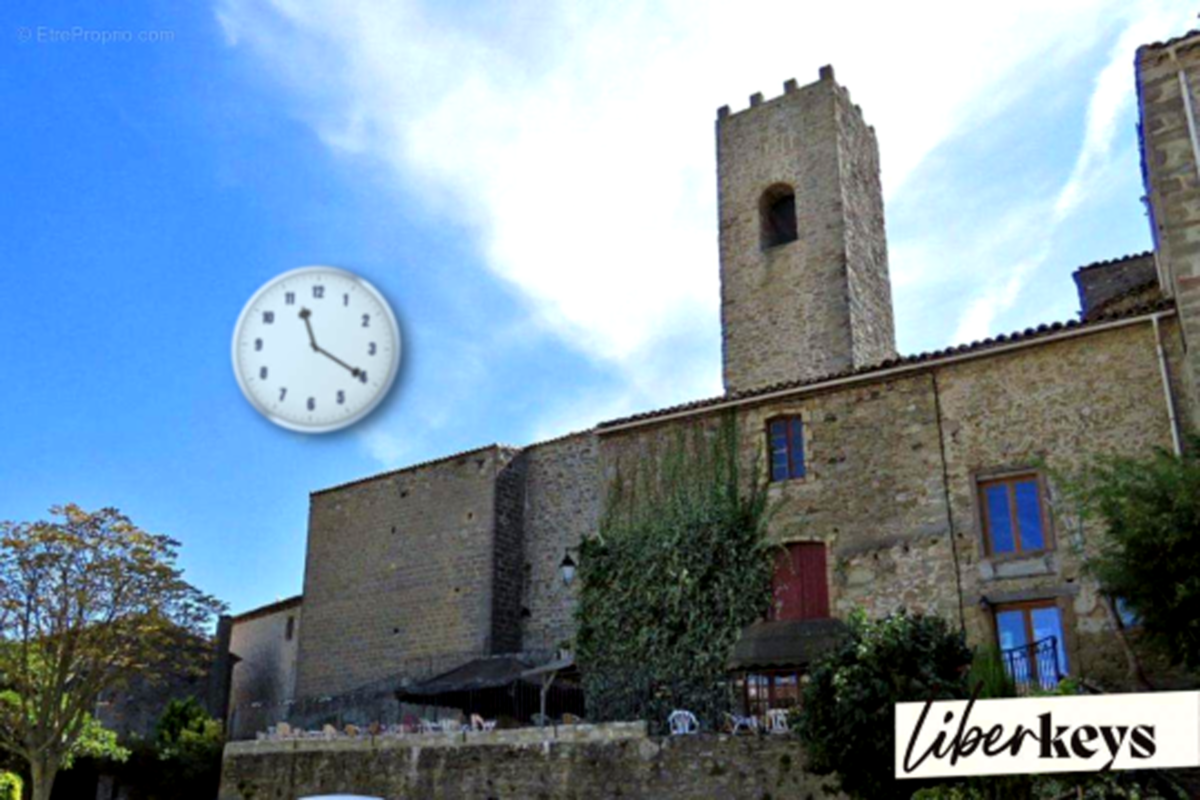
h=11 m=20
